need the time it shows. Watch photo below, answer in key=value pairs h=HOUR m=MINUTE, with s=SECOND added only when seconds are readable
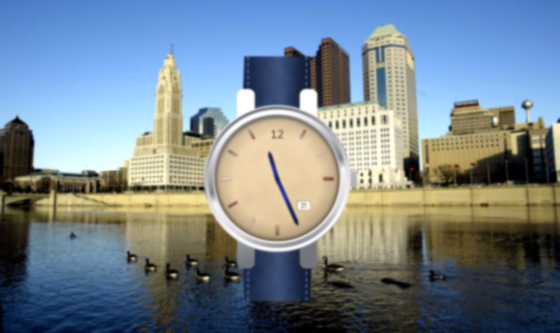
h=11 m=26
